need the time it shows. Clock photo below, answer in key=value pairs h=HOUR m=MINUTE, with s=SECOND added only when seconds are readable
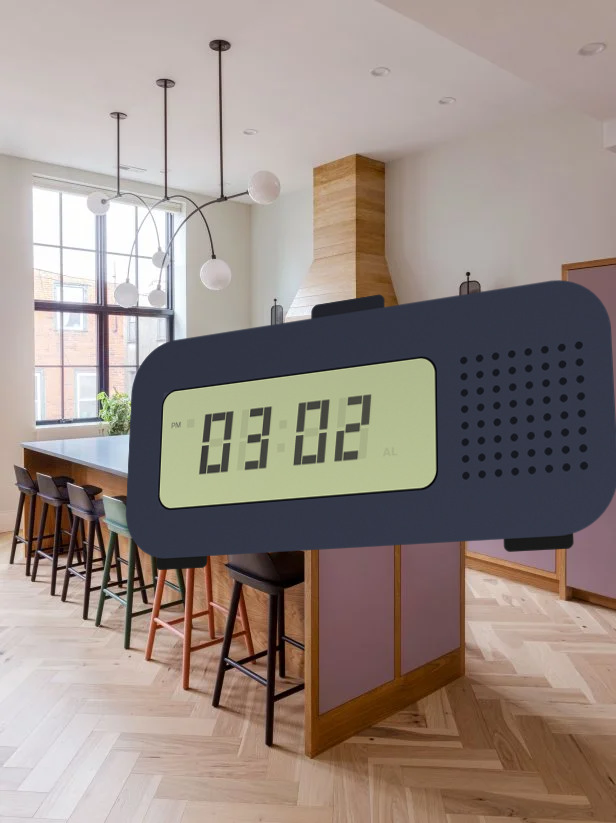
h=3 m=2
